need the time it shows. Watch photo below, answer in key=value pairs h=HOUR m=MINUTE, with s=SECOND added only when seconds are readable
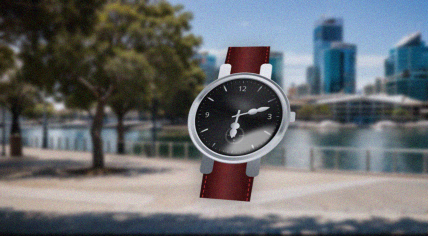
h=6 m=12
